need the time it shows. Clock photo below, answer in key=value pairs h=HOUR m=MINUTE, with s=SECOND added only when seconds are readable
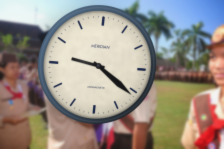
h=9 m=21
